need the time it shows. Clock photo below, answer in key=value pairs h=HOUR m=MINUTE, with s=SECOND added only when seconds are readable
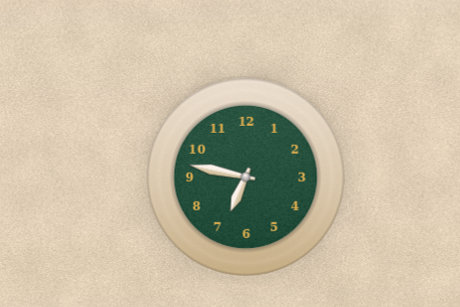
h=6 m=47
